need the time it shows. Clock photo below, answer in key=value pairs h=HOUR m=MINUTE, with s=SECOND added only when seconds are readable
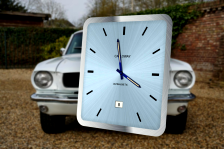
h=3 m=58
